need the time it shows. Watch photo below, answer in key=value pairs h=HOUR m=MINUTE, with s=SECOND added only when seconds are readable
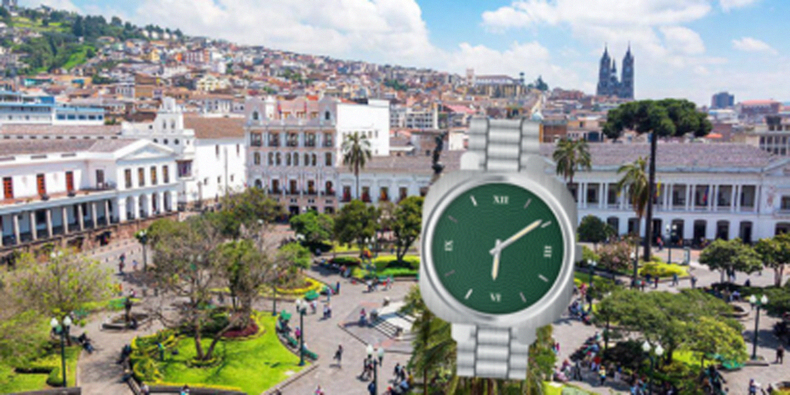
h=6 m=9
